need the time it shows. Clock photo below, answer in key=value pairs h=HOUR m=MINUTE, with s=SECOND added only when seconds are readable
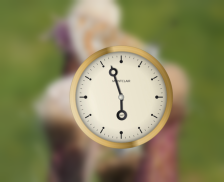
h=5 m=57
